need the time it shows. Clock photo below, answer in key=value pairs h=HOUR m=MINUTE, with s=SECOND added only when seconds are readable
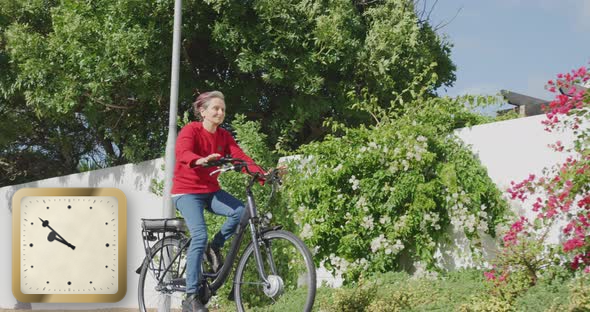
h=9 m=52
